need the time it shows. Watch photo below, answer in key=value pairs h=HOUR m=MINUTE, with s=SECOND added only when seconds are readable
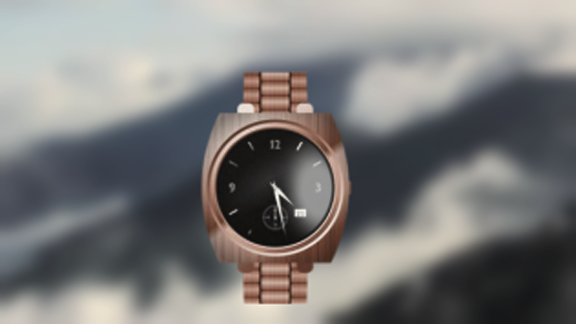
h=4 m=28
